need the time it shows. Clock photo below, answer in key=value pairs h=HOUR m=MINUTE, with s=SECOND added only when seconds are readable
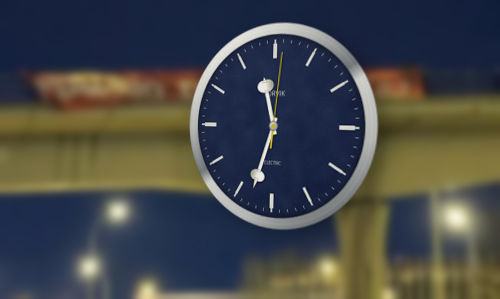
h=11 m=33 s=1
